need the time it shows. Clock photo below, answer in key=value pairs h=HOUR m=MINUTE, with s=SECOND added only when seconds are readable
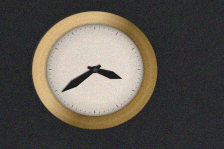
h=3 m=39
